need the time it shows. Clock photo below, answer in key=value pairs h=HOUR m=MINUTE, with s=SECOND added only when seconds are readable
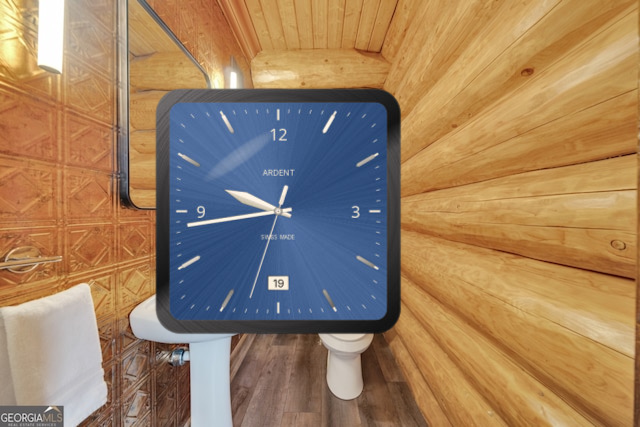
h=9 m=43 s=33
